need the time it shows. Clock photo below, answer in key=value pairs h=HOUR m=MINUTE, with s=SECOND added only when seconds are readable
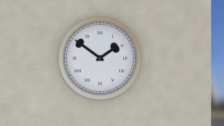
h=1 m=51
